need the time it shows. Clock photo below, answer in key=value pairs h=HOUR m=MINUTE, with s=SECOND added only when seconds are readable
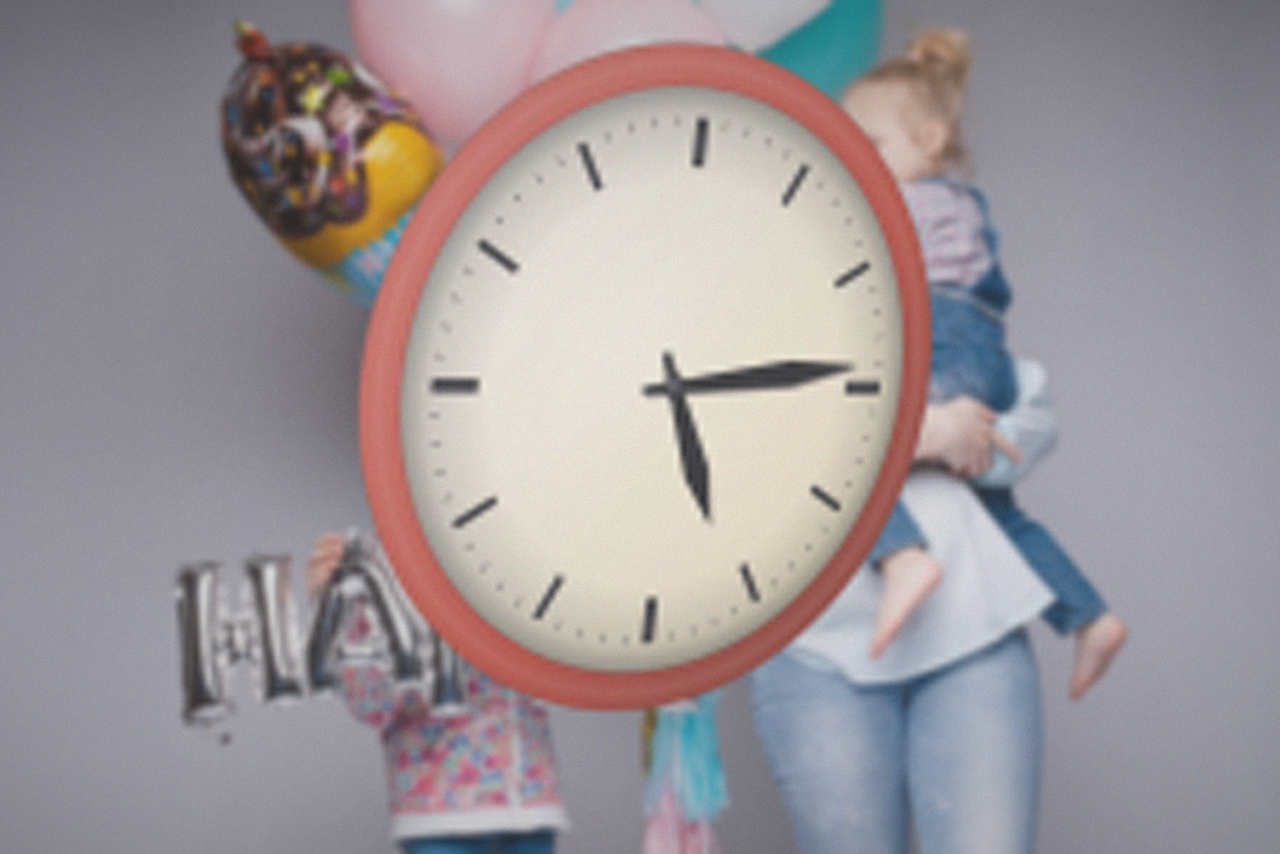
h=5 m=14
